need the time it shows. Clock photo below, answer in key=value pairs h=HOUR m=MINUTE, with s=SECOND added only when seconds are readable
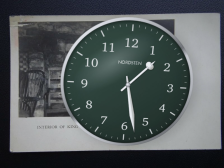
h=1 m=28
